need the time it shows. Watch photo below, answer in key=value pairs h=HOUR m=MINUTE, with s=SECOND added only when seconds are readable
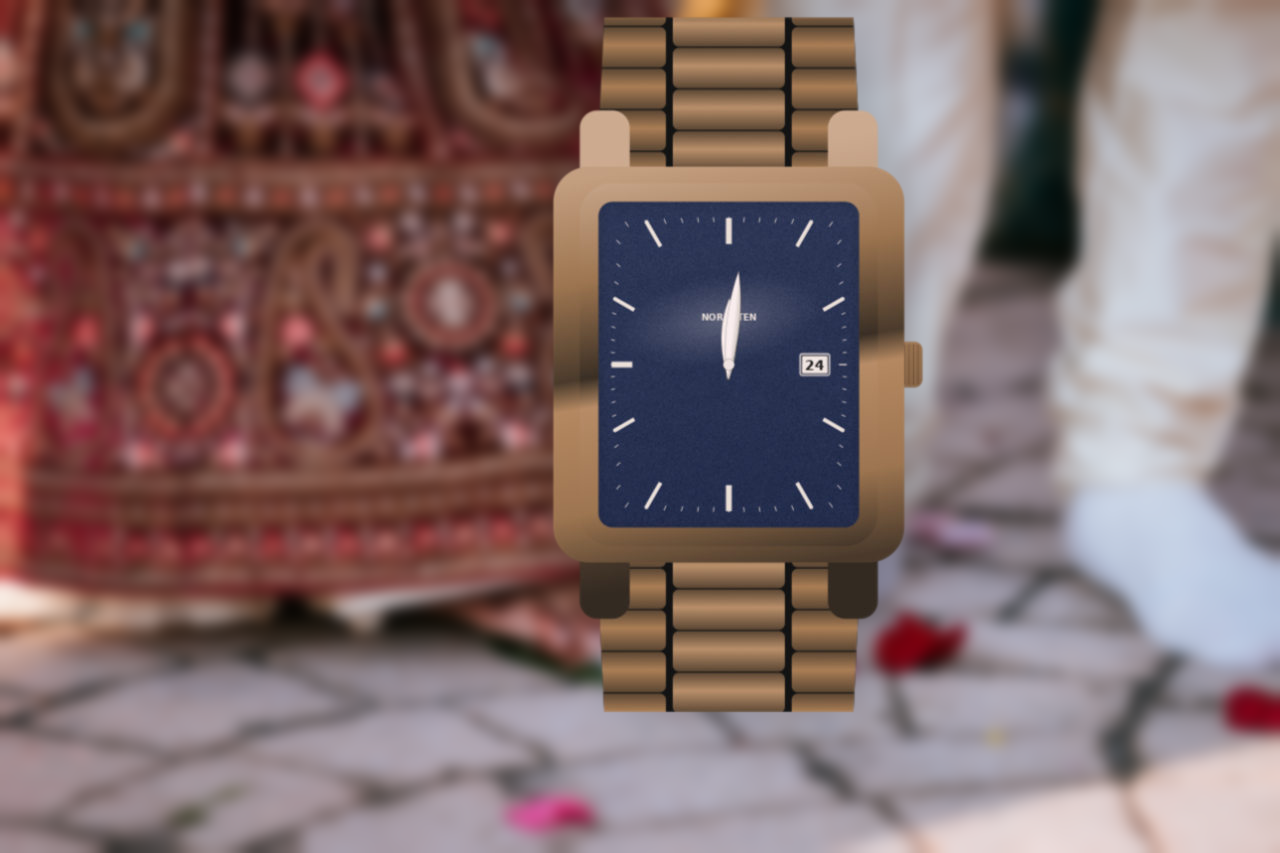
h=12 m=1
